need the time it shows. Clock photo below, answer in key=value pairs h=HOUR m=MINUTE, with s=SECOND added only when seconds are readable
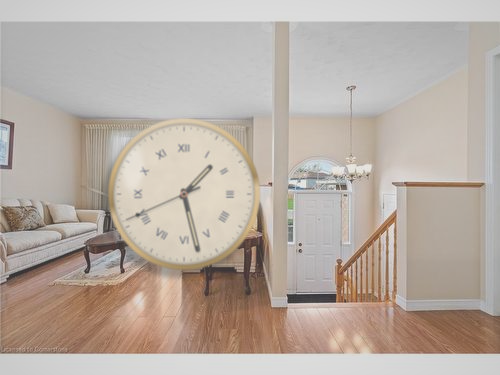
h=1 m=27 s=41
